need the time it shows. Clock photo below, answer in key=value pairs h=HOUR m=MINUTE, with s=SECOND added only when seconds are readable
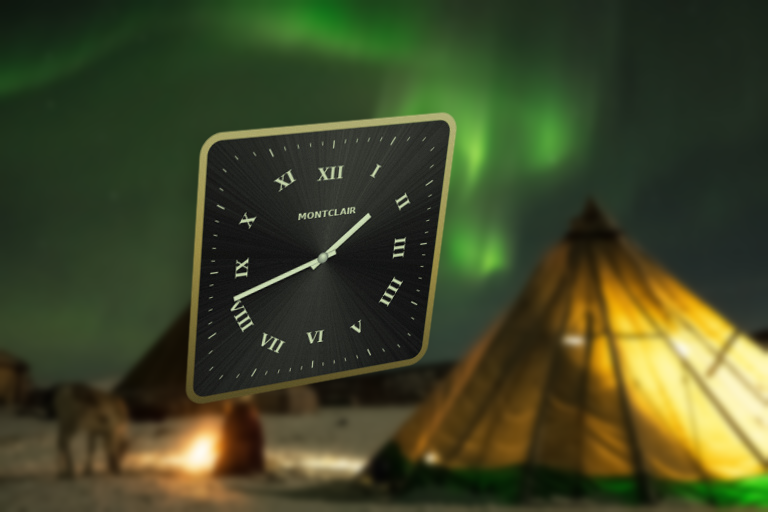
h=1 m=42
